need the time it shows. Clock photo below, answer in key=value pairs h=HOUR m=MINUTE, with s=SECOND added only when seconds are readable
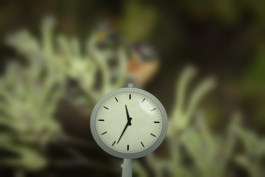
h=11 m=34
